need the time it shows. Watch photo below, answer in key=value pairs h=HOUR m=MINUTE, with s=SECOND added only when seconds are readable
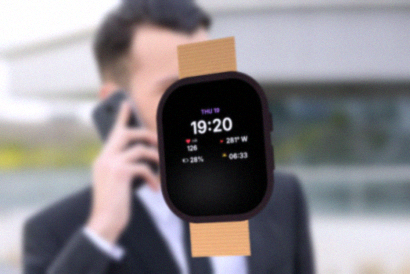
h=19 m=20
